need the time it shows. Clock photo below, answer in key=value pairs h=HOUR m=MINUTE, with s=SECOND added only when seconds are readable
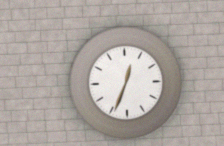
h=12 m=34
